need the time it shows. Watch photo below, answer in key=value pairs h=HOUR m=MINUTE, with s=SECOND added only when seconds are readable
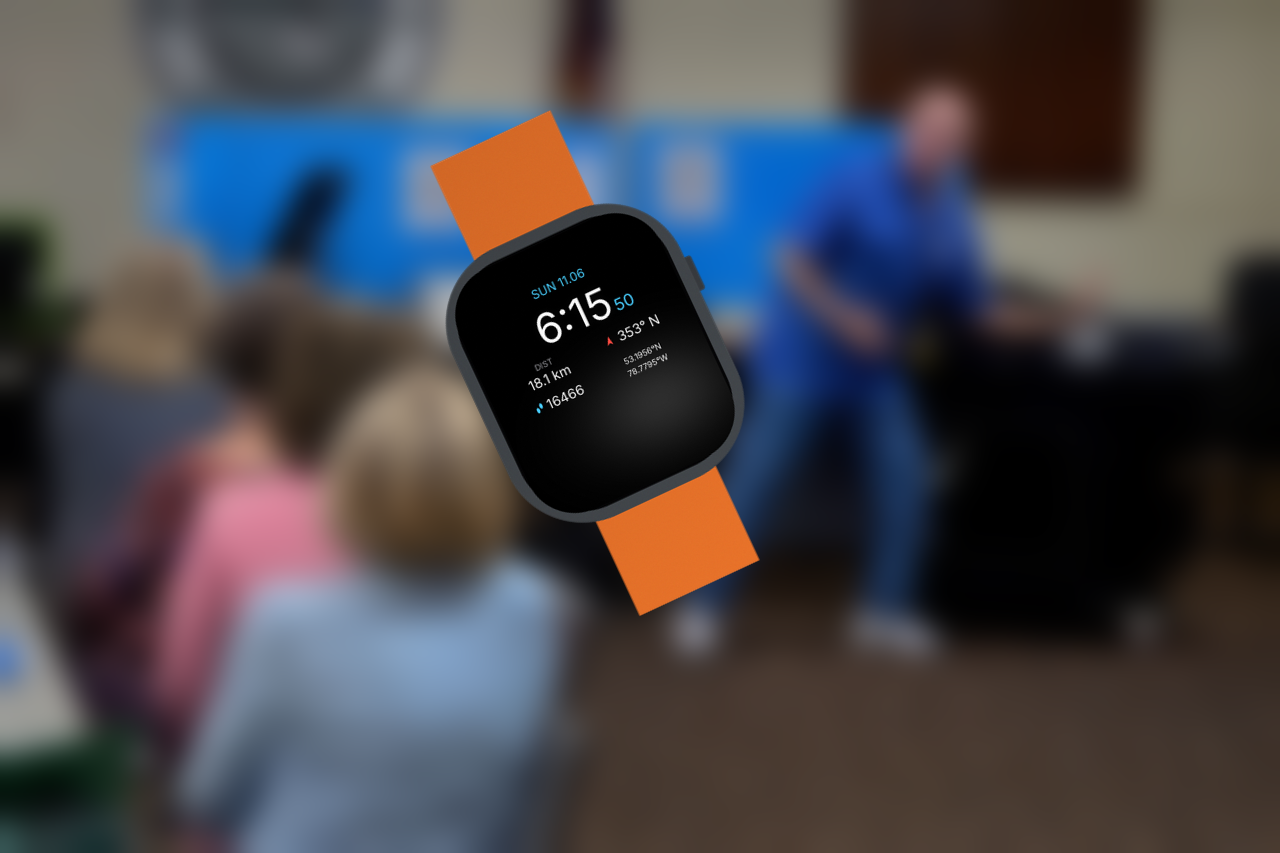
h=6 m=15 s=50
